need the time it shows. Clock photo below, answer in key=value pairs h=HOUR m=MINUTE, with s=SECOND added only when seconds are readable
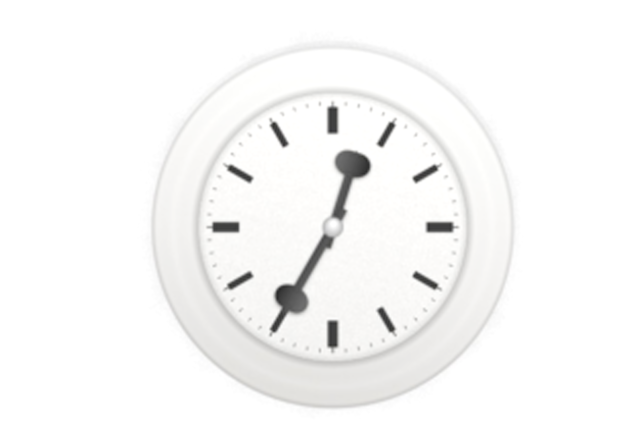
h=12 m=35
